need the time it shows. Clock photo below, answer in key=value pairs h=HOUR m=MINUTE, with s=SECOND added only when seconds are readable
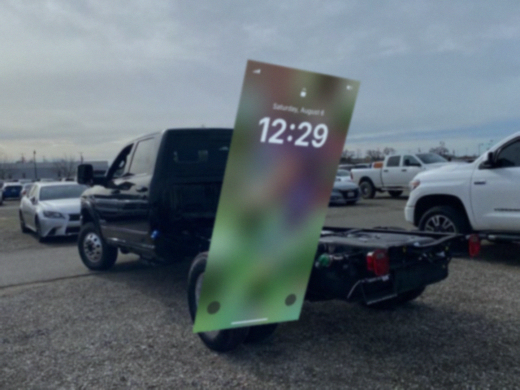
h=12 m=29
